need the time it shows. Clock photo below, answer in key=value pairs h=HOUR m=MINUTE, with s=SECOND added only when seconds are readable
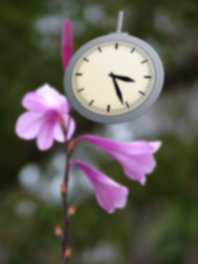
h=3 m=26
